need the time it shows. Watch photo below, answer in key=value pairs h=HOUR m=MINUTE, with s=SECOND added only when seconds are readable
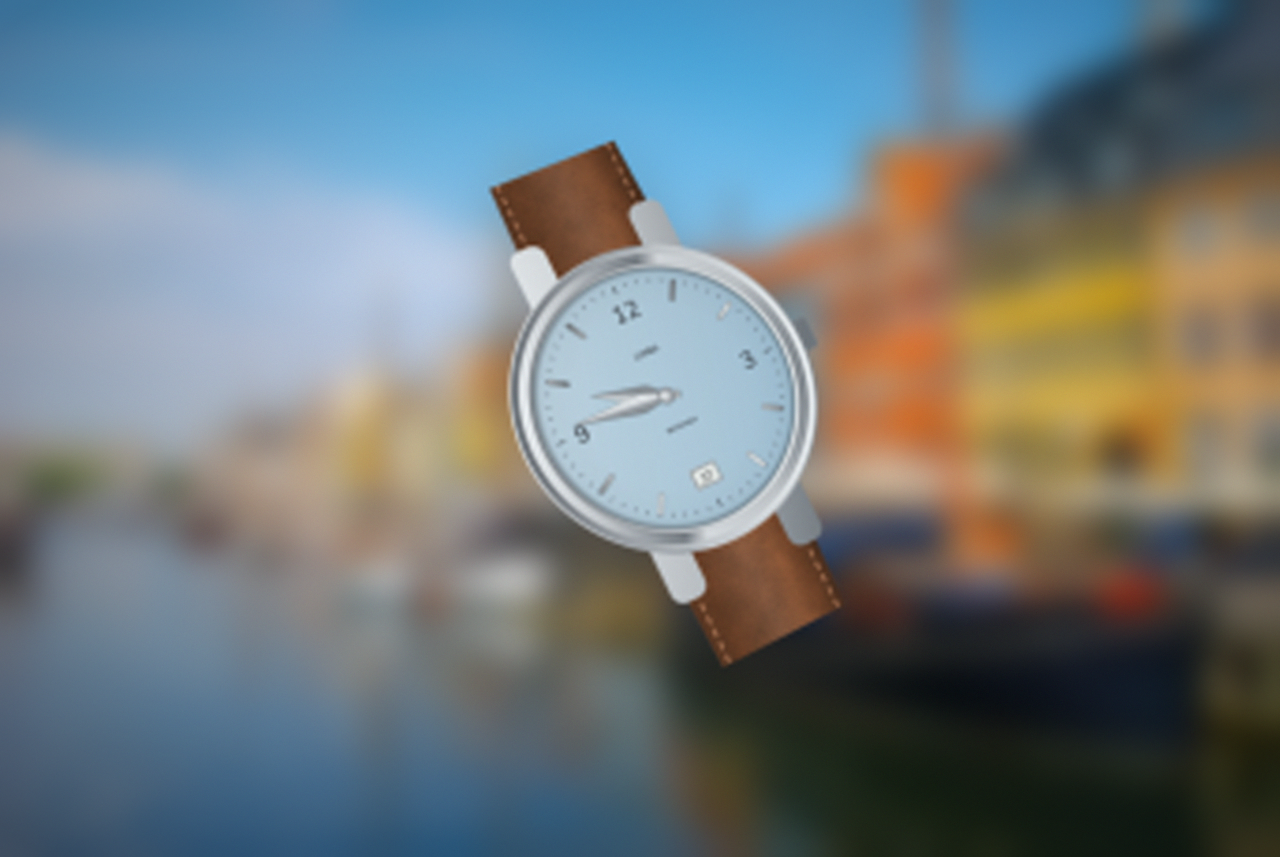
h=9 m=46
